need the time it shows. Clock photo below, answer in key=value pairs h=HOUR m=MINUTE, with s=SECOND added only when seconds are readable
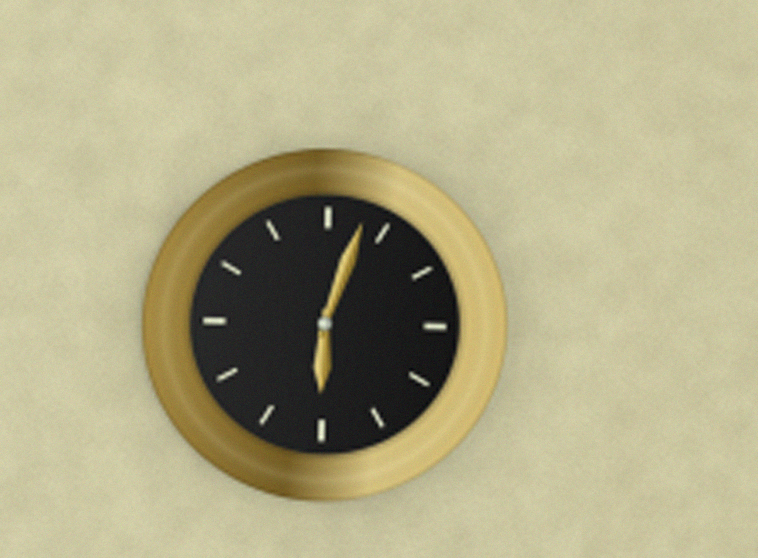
h=6 m=3
